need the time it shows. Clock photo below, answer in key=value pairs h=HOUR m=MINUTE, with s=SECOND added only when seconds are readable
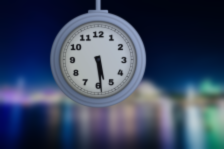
h=5 m=29
